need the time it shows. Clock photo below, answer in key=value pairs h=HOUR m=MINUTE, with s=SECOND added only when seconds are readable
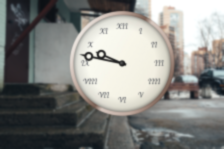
h=9 m=47
